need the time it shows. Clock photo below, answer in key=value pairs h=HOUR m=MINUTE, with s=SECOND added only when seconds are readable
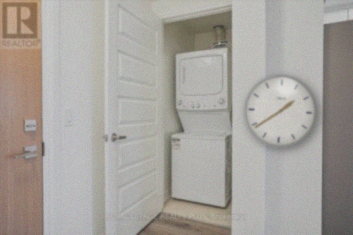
h=1 m=39
